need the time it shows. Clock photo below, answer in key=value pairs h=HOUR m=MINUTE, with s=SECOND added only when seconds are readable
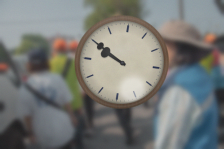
h=9 m=50
